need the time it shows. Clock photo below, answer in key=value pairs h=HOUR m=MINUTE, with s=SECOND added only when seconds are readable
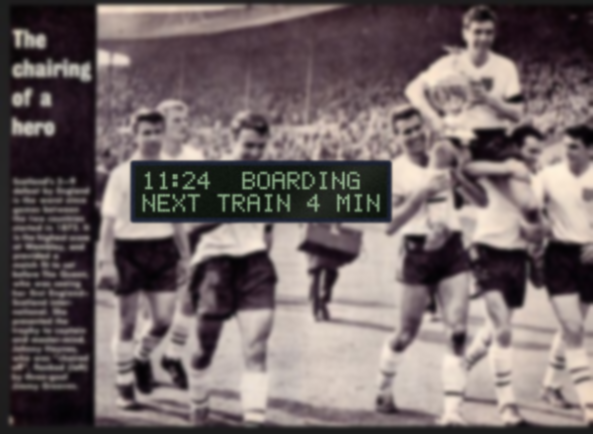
h=11 m=24
